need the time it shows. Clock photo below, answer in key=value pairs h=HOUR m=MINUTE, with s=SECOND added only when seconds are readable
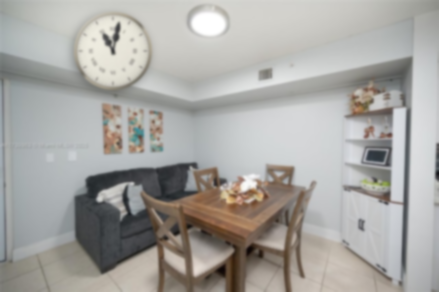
h=11 m=2
